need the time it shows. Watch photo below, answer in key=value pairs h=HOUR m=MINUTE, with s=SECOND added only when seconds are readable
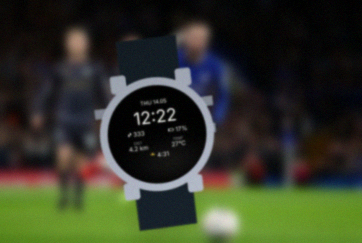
h=12 m=22
